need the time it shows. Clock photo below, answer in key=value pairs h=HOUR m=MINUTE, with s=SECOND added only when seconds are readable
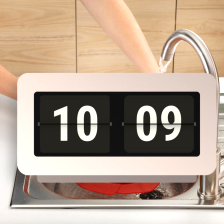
h=10 m=9
